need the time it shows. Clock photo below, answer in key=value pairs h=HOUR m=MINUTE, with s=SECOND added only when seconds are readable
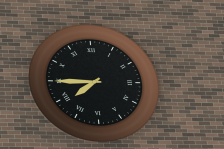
h=7 m=45
